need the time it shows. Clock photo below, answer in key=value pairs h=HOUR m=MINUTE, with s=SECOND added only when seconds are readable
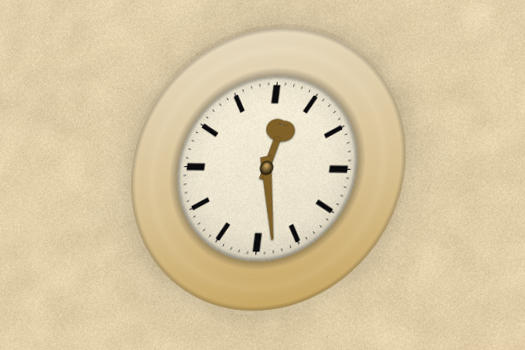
h=12 m=28
